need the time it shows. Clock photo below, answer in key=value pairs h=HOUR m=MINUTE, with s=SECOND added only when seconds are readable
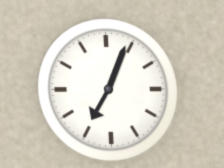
h=7 m=4
